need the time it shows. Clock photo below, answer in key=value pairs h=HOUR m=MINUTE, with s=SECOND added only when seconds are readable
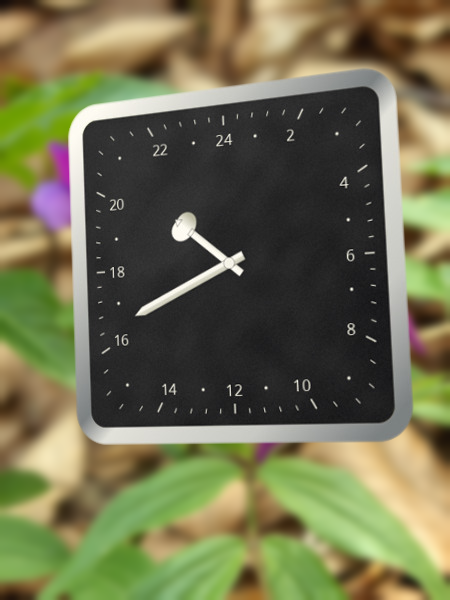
h=20 m=41
